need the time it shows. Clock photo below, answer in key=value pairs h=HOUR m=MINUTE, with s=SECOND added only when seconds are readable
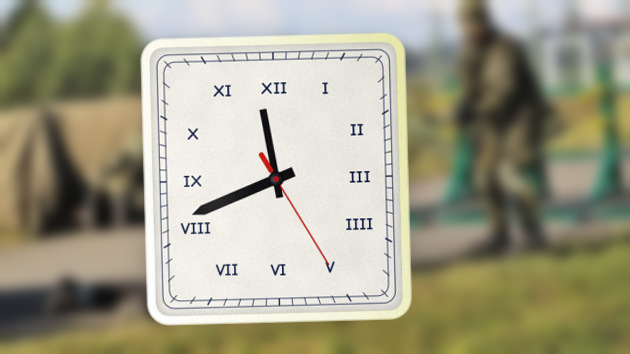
h=11 m=41 s=25
